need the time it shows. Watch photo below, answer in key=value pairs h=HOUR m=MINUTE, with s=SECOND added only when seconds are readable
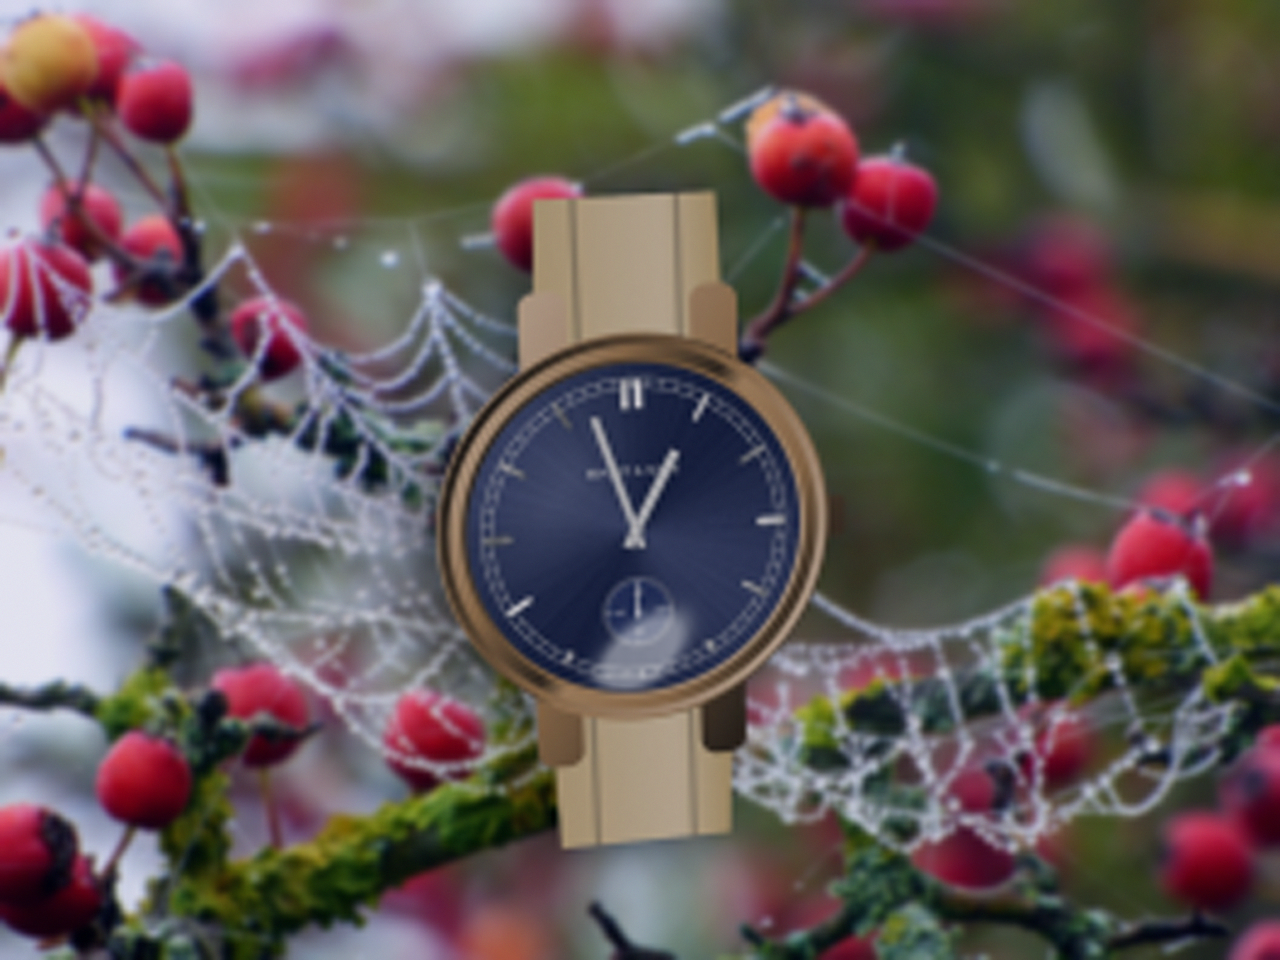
h=12 m=57
